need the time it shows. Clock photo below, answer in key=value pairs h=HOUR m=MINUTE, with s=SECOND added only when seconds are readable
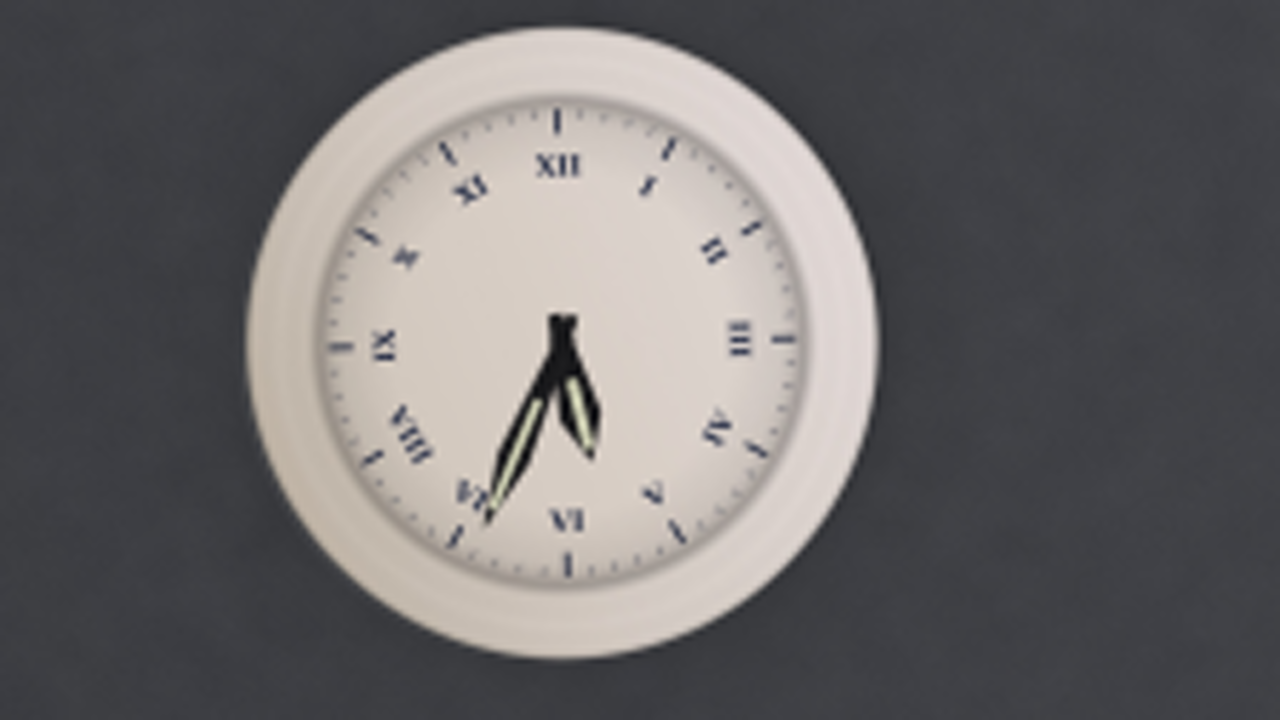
h=5 m=34
